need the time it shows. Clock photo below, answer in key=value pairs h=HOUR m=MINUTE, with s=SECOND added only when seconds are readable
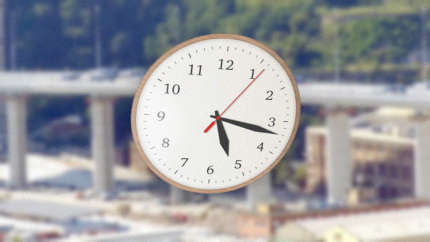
h=5 m=17 s=6
